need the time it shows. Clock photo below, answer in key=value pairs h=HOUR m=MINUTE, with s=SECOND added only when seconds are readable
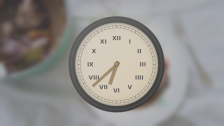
h=6 m=38
